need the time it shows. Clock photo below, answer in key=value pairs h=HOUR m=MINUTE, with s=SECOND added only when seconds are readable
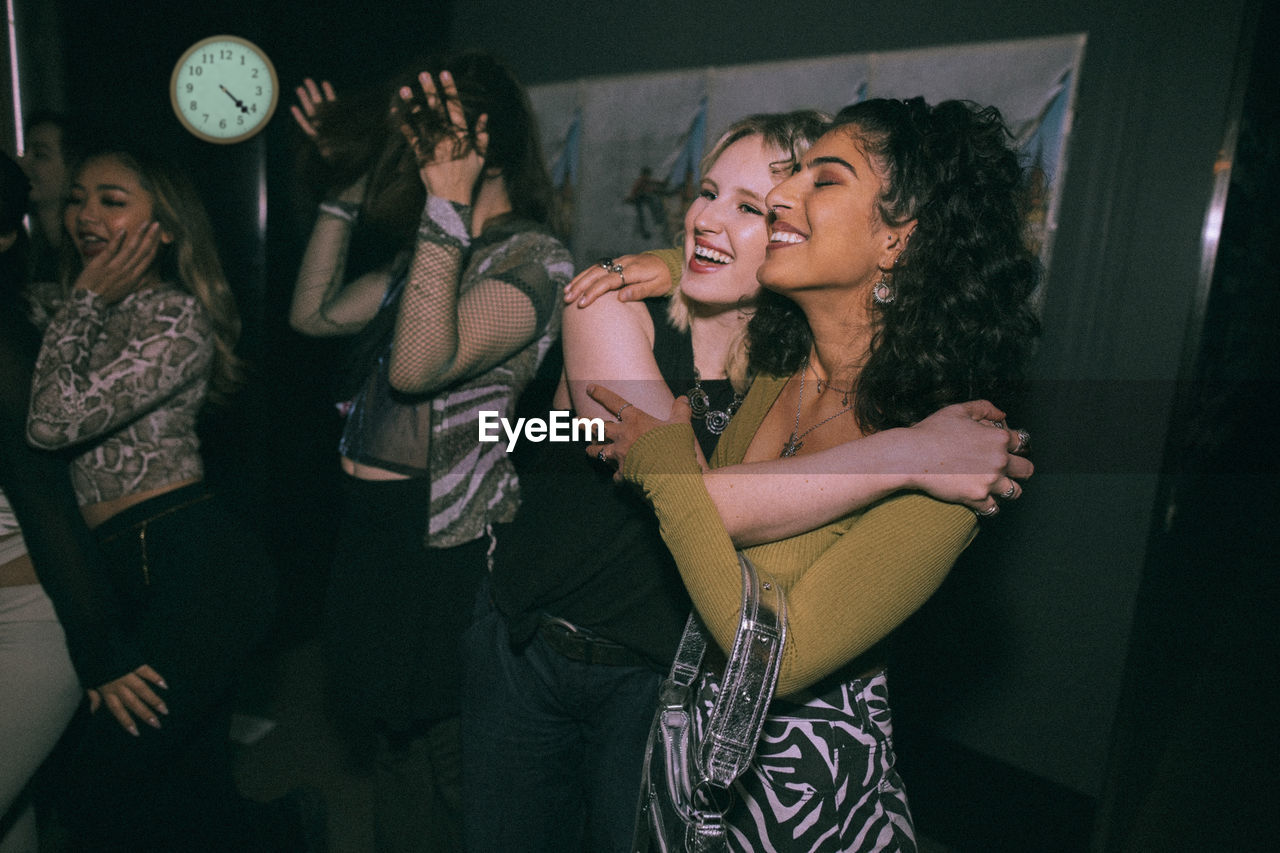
h=4 m=22
